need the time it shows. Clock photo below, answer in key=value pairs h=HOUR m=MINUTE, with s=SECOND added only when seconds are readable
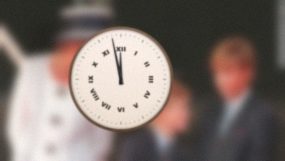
h=11 m=58
